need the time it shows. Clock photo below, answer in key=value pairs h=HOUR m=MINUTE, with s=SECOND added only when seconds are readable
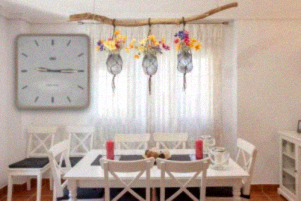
h=9 m=15
